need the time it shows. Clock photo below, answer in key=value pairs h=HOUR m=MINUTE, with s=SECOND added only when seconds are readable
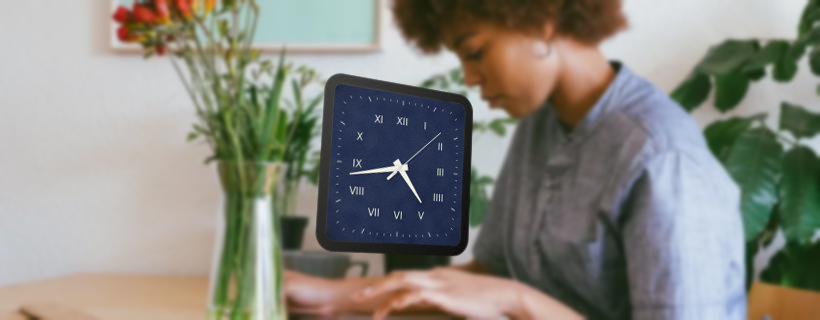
h=4 m=43 s=8
